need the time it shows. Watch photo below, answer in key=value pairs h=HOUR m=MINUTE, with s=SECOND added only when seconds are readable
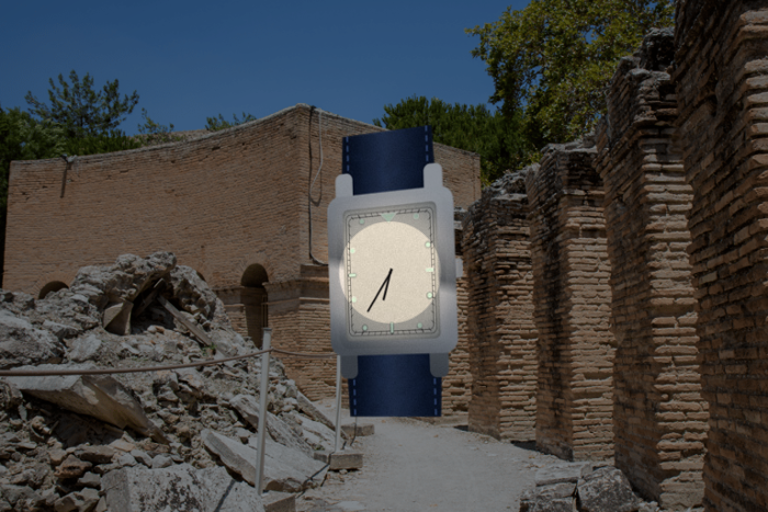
h=6 m=36
